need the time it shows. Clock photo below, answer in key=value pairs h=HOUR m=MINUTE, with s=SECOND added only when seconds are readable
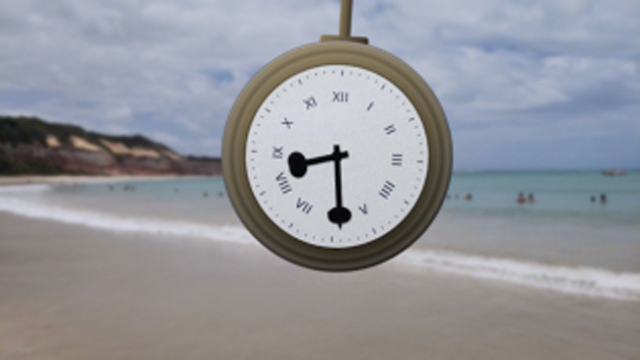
h=8 m=29
